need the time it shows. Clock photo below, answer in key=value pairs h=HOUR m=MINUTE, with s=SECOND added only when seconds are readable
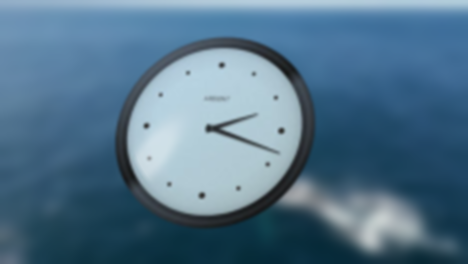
h=2 m=18
